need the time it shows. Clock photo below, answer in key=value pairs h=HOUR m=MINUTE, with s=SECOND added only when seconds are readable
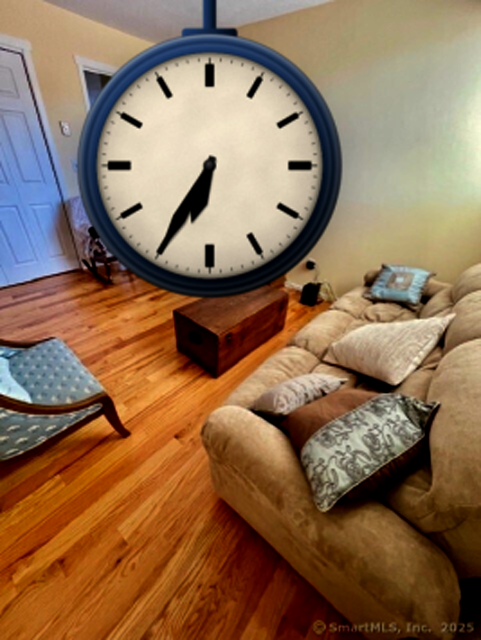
h=6 m=35
